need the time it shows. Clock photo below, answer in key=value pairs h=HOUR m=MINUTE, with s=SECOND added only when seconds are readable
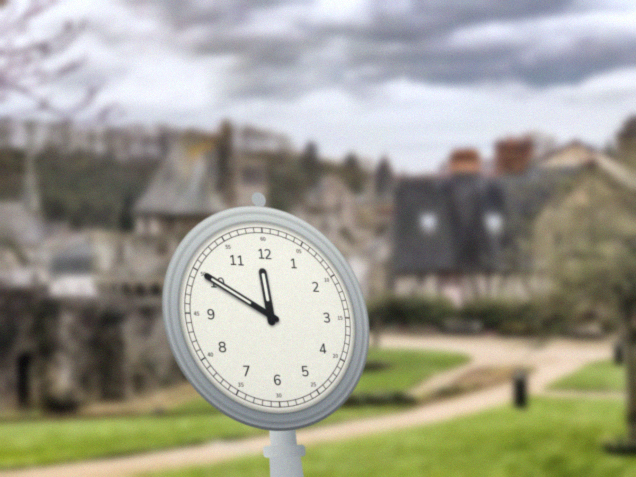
h=11 m=50
